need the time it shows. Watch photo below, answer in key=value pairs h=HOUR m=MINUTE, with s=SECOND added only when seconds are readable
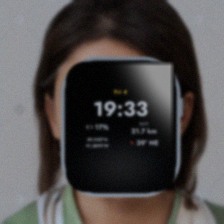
h=19 m=33
